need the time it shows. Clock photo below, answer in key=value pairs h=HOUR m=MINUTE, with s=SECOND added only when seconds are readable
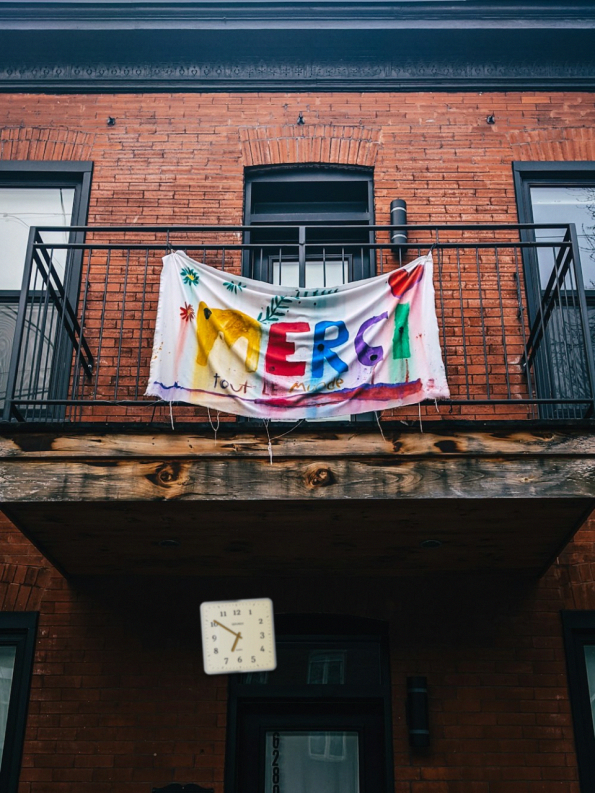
h=6 m=51
